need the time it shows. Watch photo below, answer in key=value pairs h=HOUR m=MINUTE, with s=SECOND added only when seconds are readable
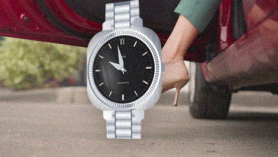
h=9 m=58
